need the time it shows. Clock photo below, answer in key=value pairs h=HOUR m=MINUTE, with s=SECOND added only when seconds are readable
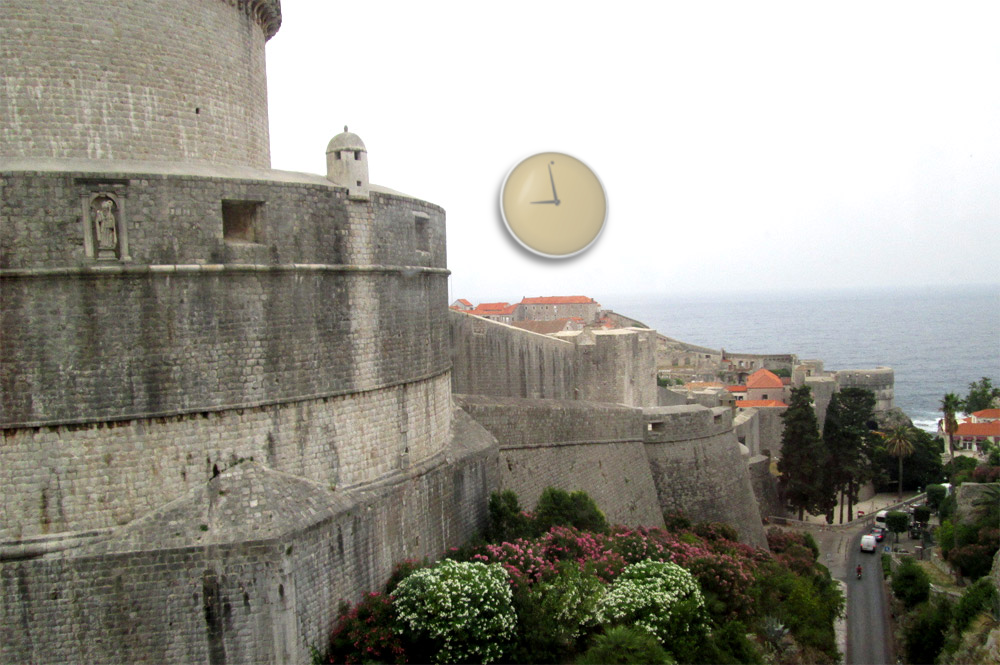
h=8 m=59
